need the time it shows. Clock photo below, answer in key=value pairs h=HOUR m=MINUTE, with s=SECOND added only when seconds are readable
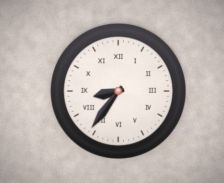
h=8 m=36
